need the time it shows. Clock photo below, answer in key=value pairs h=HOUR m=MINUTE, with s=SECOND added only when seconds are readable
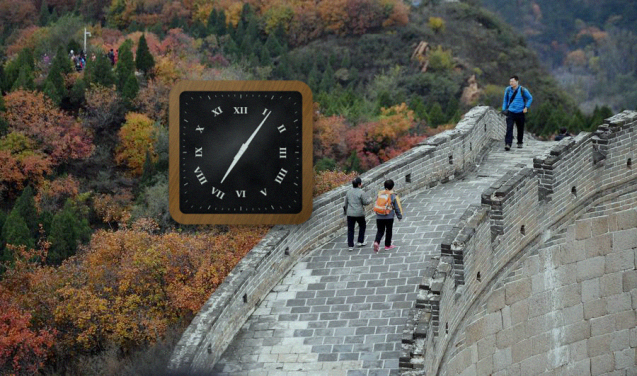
h=7 m=6
